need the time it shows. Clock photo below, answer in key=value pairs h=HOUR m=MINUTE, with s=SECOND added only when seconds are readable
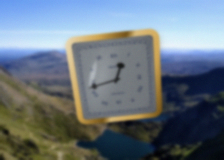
h=12 m=43
